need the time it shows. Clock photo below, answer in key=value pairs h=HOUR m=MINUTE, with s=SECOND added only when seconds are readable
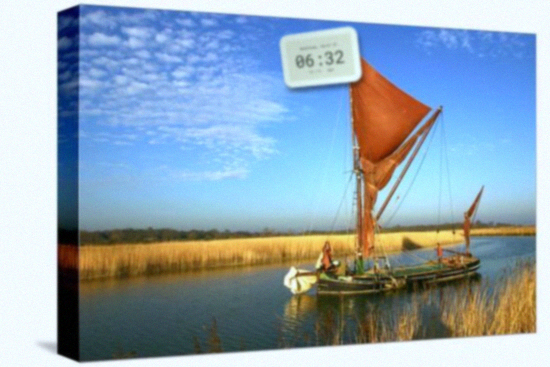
h=6 m=32
